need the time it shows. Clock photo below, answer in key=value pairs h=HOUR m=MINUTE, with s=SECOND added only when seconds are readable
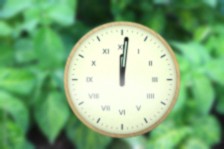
h=12 m=1
